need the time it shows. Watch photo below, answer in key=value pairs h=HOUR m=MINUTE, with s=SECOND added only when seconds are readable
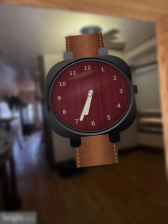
h=6 m=34
